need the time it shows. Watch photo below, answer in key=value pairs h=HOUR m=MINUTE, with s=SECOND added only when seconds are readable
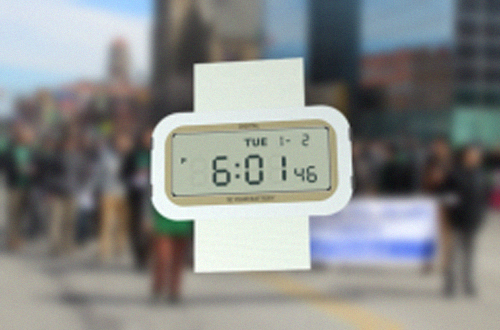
h=6 m=1 s=46
